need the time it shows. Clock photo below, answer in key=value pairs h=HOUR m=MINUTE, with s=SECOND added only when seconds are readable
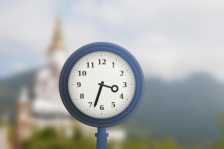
h=3 m=33
